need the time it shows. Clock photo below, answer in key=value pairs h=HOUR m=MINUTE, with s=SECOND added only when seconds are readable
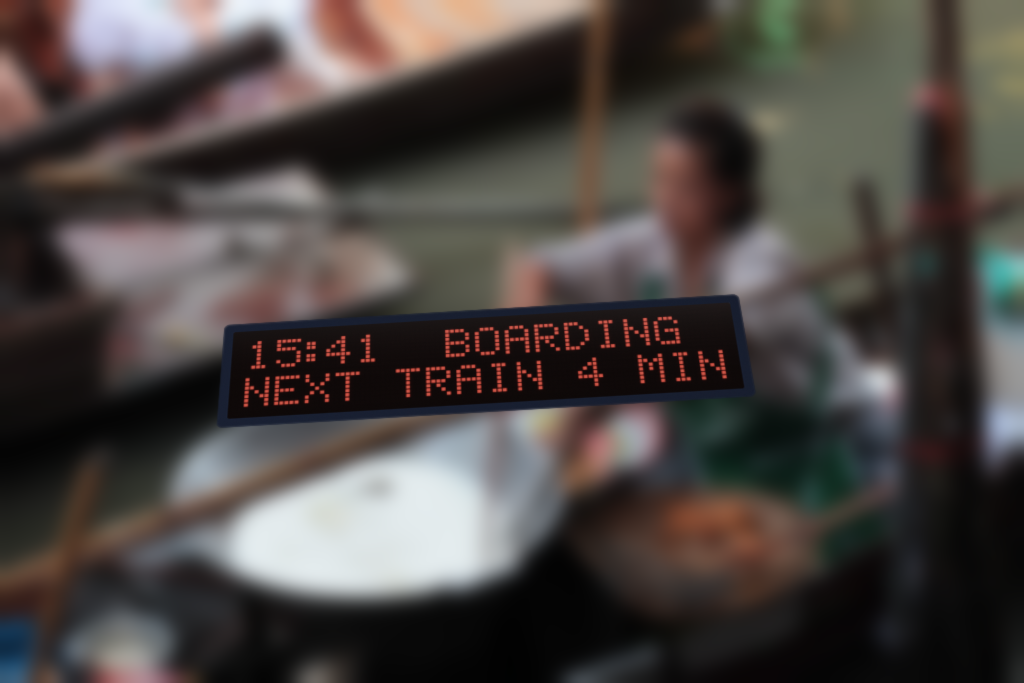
h=15 m=41
